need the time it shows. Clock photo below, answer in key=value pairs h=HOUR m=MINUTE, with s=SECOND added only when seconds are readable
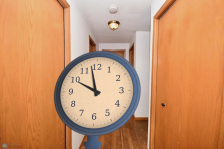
h=9 m=58
